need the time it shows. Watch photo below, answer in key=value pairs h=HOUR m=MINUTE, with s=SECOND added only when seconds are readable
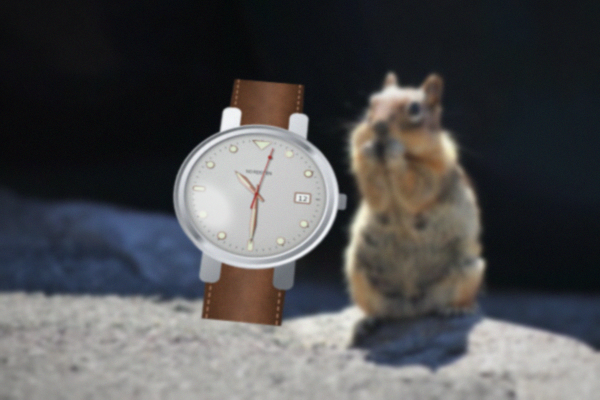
h=10 m=30 s=2
